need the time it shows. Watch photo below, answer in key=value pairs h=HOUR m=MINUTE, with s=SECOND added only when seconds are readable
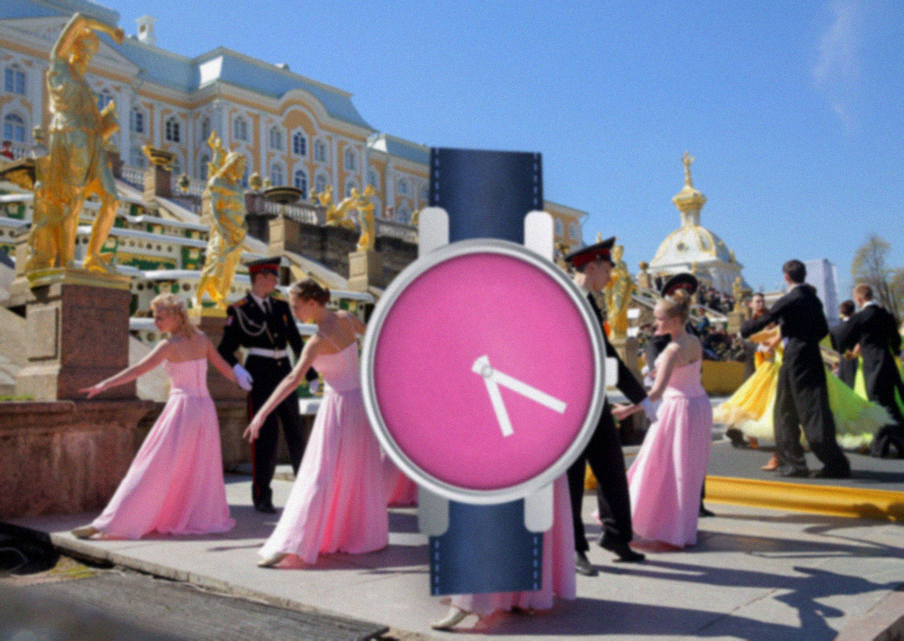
h=5 m=19
